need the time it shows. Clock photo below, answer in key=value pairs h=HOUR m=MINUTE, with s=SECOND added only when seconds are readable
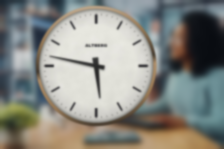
h=5 m=47
